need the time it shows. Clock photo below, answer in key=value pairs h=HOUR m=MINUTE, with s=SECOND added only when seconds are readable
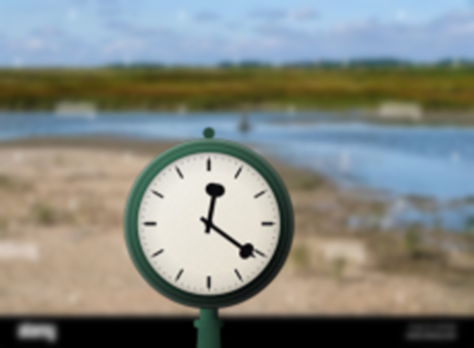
h=12 m=21
